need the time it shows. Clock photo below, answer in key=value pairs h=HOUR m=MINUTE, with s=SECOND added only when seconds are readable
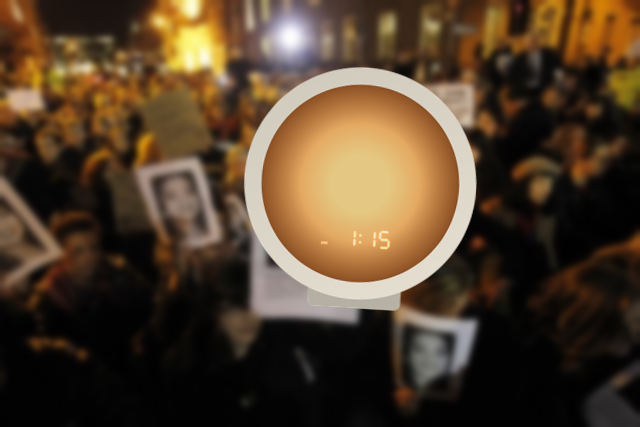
h=1 m=15
